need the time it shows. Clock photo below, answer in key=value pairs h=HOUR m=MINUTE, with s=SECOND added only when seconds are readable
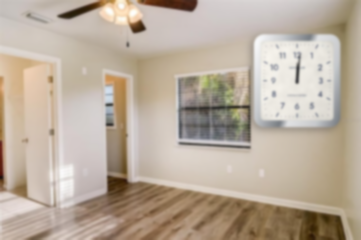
h=12 m=1
